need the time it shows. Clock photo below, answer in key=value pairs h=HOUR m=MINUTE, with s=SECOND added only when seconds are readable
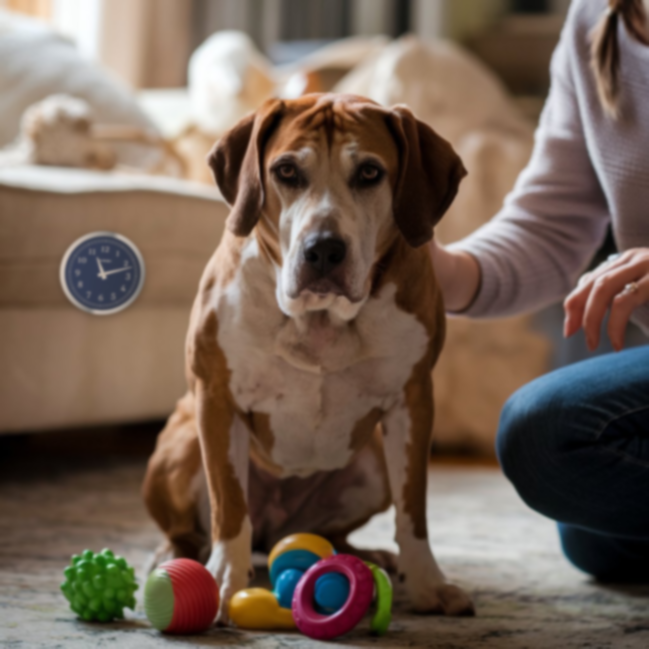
h=11 m=12
